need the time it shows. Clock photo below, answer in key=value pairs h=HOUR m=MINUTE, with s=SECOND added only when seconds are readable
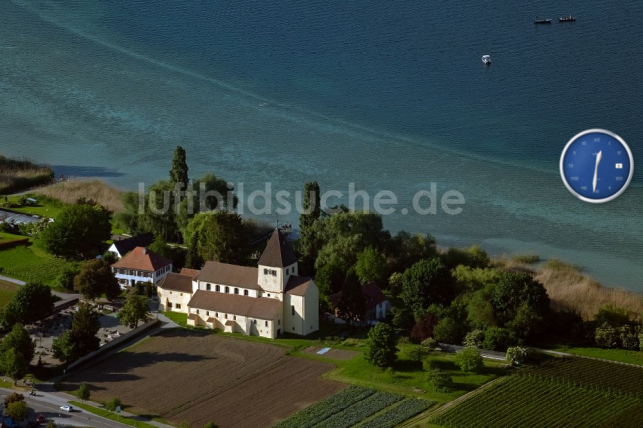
h=12 m=31
